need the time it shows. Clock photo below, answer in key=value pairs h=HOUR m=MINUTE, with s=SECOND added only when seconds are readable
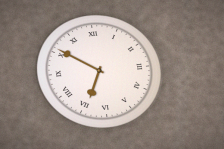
h=6 m=51
